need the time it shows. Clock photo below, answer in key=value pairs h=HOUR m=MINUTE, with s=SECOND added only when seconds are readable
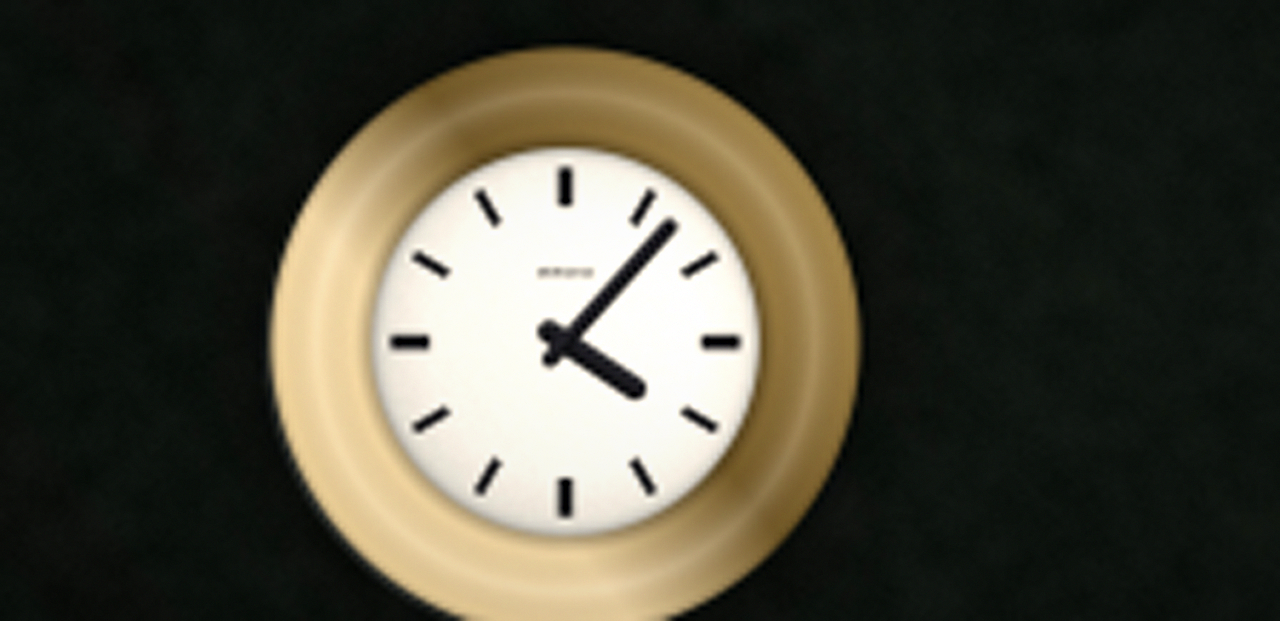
h=4 m=7
